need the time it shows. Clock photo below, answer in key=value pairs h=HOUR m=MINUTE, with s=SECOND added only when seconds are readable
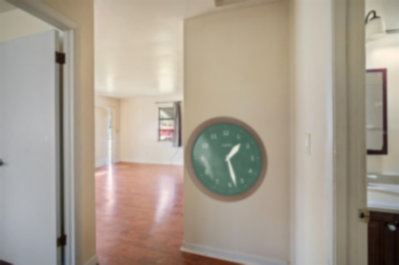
h=1 m=28
